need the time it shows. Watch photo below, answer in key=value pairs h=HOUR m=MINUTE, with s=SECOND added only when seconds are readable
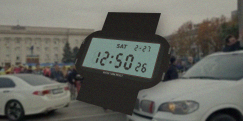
h=12 m=50 s=26
